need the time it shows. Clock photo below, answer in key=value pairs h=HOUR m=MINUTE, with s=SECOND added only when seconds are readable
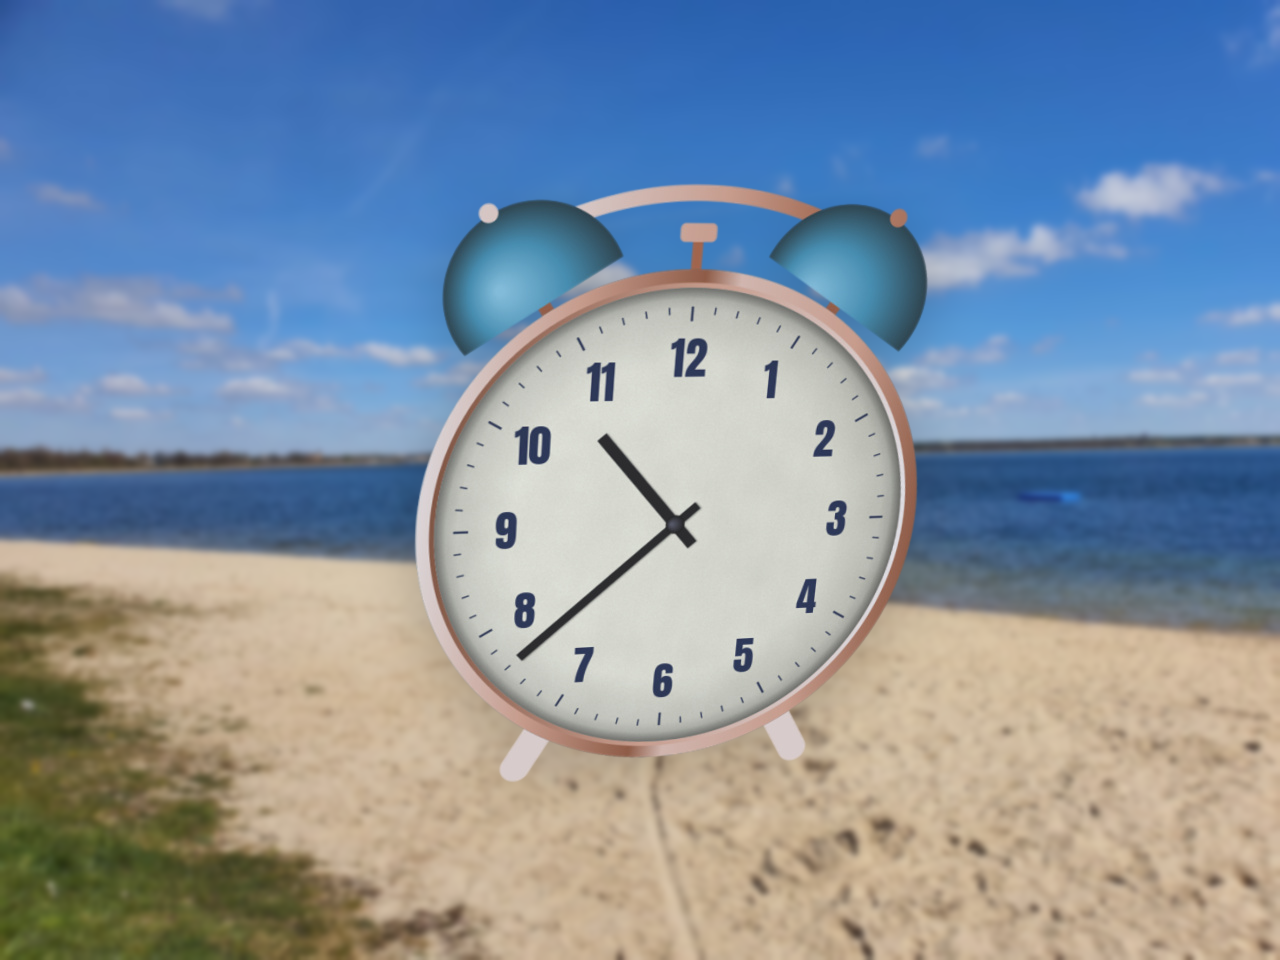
h=10 m=38
